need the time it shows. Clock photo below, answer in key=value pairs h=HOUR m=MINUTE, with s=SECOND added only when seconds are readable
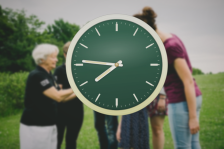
h=7 m=46
